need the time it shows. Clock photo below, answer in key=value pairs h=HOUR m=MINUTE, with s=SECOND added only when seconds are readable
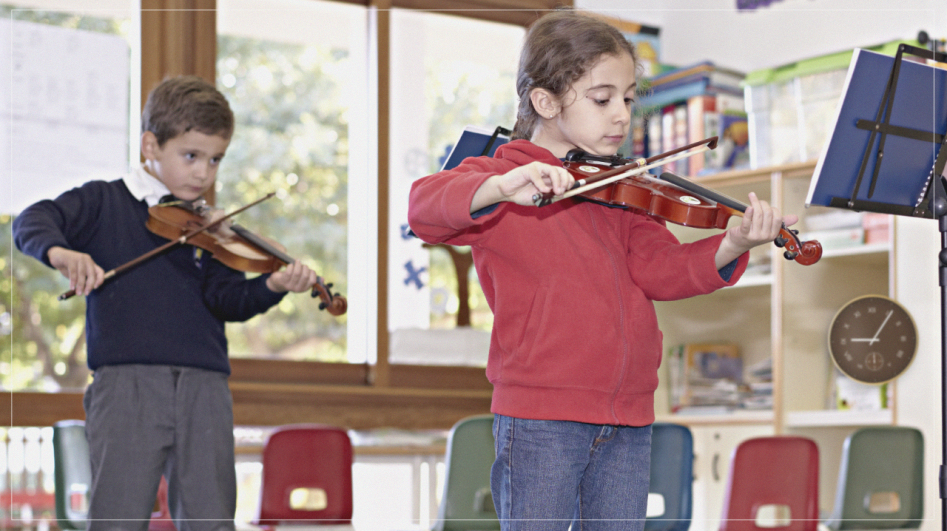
h=9 m=6
